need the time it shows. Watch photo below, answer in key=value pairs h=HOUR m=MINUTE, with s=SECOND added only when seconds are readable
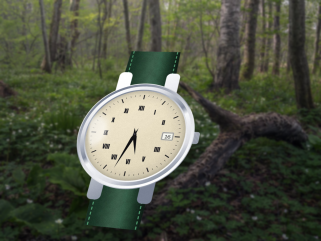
h=5 m=33
